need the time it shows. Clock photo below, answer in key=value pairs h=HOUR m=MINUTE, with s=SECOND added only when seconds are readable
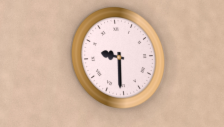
h=9 m=31
